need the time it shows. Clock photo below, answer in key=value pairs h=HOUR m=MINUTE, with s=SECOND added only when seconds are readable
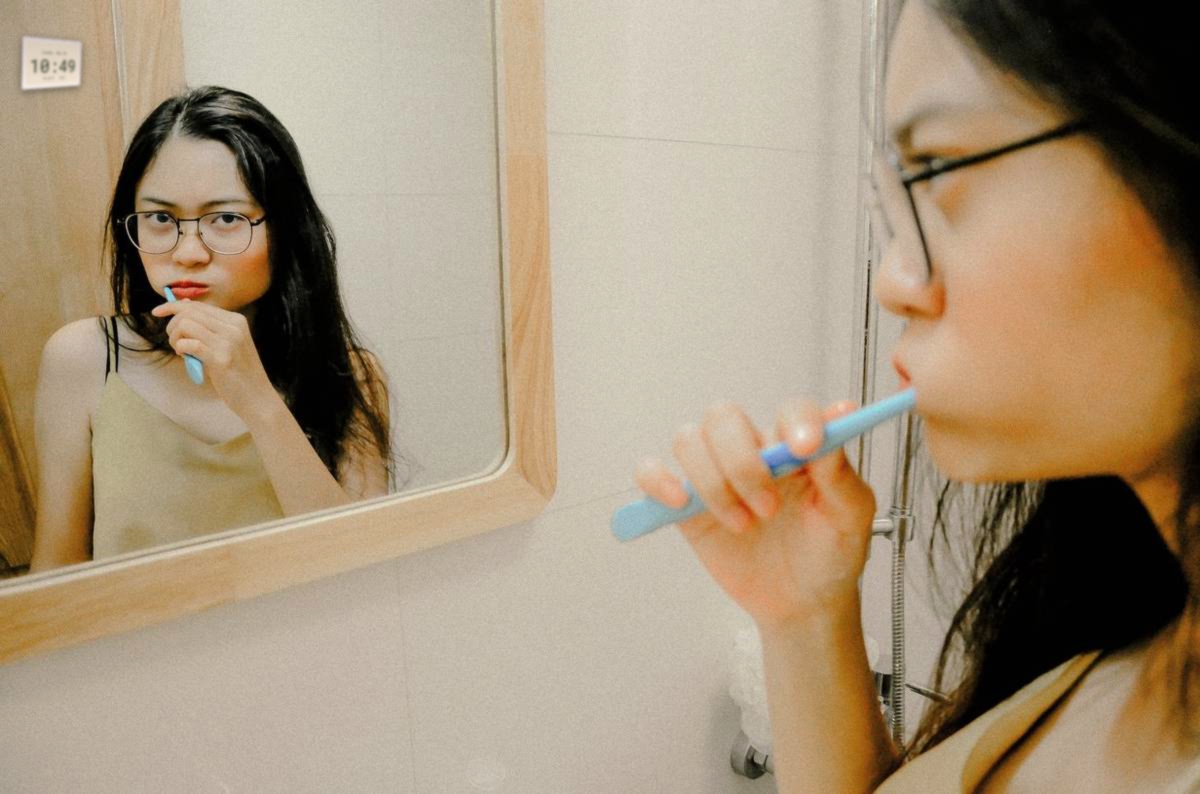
h=10 m=49
